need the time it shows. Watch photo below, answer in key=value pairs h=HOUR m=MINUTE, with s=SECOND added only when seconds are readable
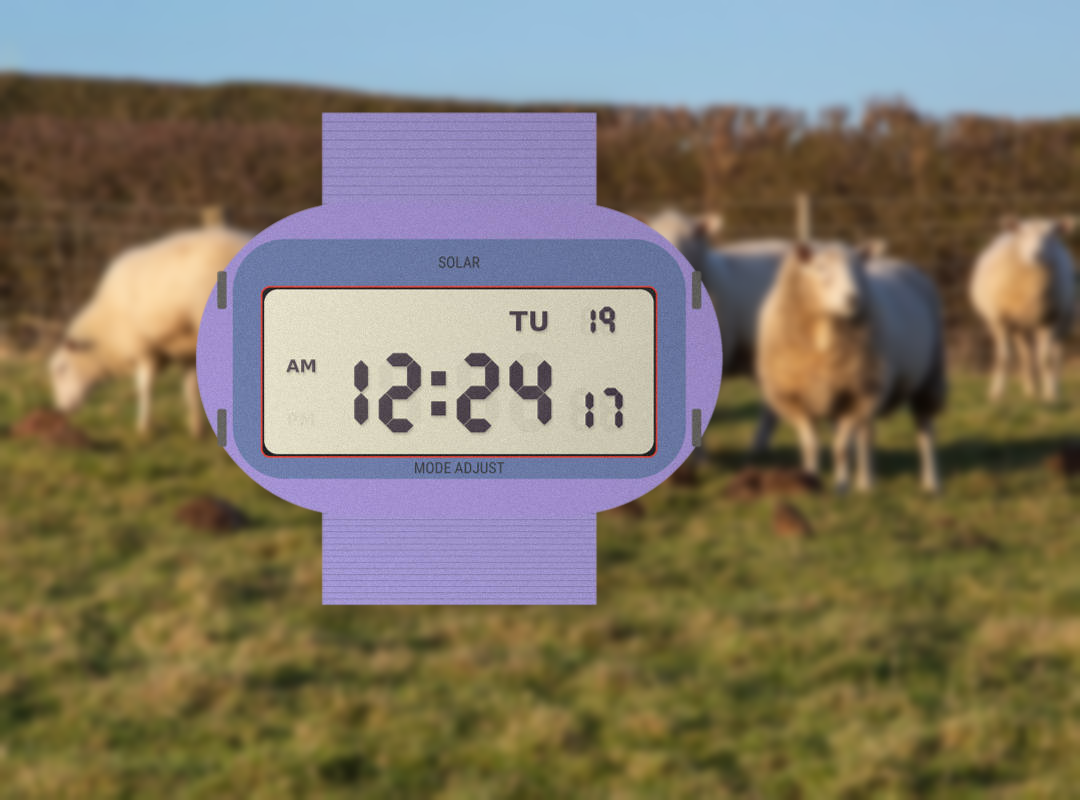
h=12 m=24 s=17
